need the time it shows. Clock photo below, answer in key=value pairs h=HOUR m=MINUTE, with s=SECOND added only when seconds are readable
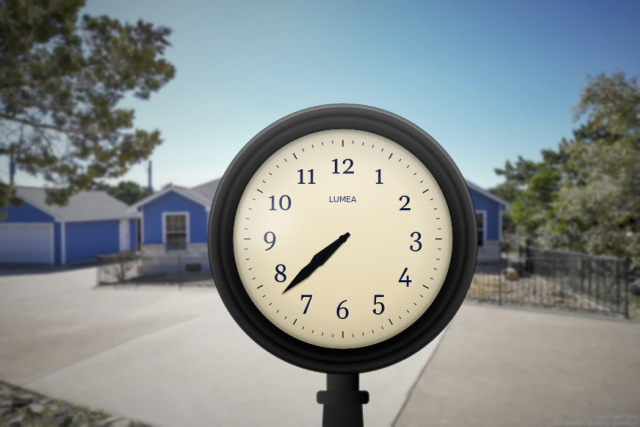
h=7 m=38
